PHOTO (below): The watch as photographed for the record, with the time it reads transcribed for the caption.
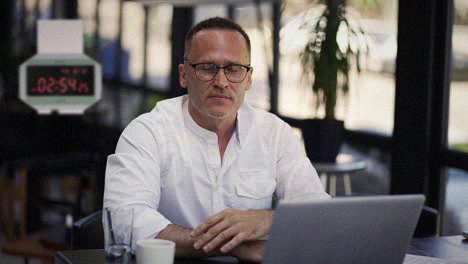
2:54
